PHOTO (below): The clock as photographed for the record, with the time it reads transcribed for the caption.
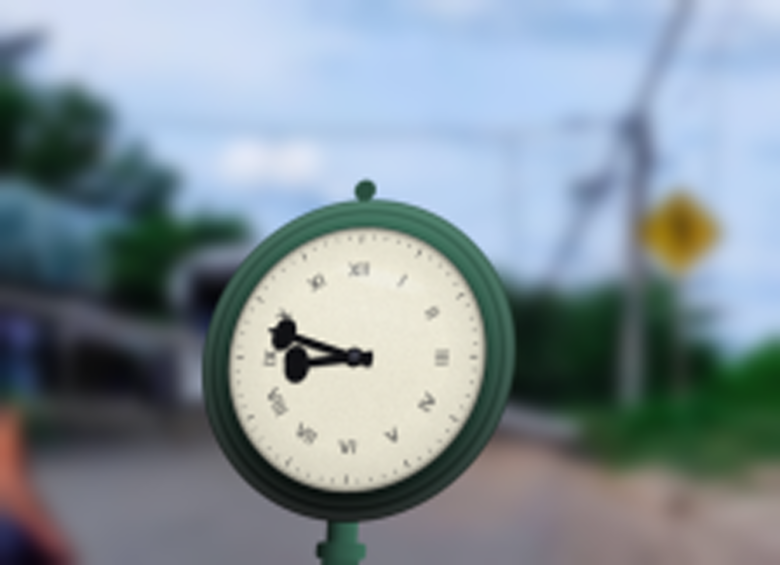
8:48
